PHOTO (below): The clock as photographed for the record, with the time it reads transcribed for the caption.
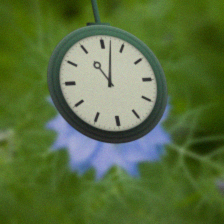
11:02
